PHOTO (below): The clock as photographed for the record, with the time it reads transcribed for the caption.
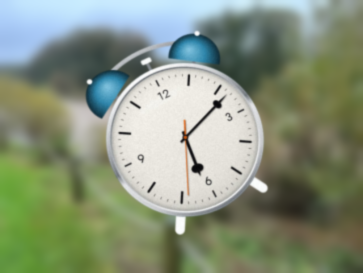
6:11:34
